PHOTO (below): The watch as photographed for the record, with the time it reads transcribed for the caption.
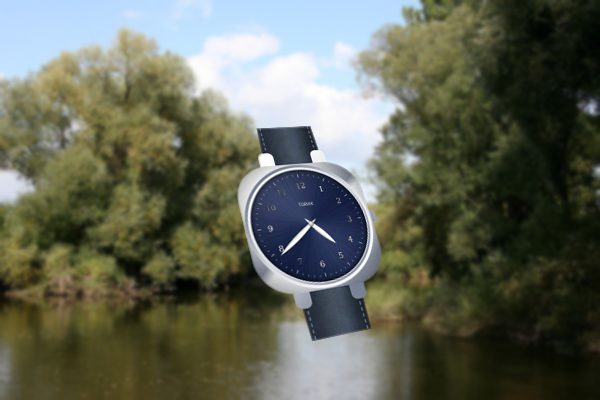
4:39
